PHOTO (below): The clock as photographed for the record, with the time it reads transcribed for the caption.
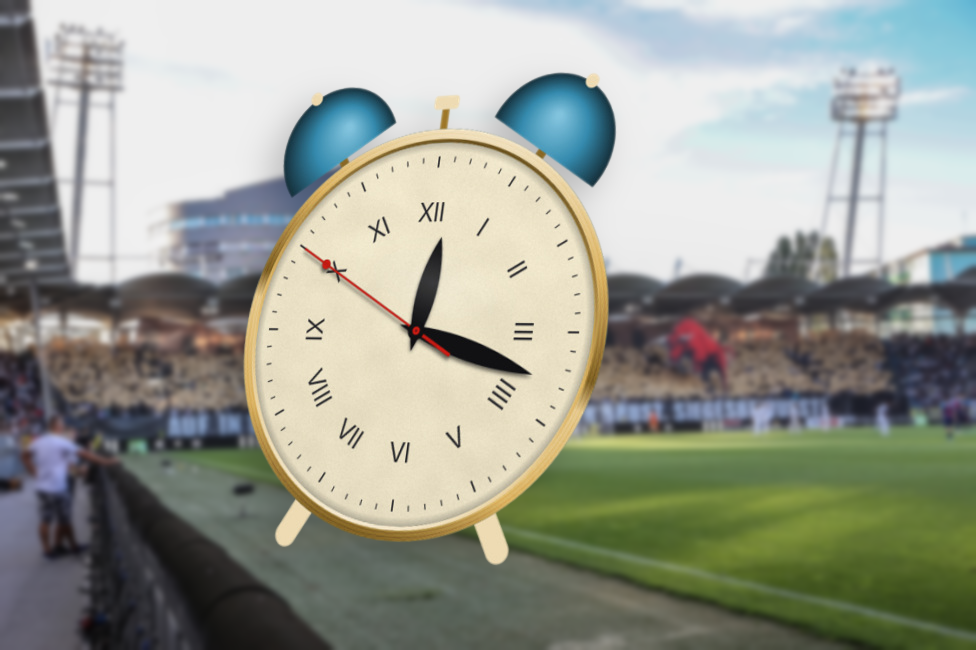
12:17:50
